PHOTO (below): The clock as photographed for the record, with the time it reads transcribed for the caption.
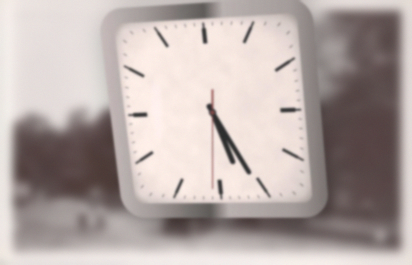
5:25:31
